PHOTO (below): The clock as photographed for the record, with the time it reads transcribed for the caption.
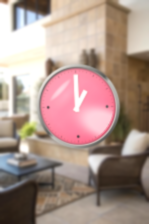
1:00
